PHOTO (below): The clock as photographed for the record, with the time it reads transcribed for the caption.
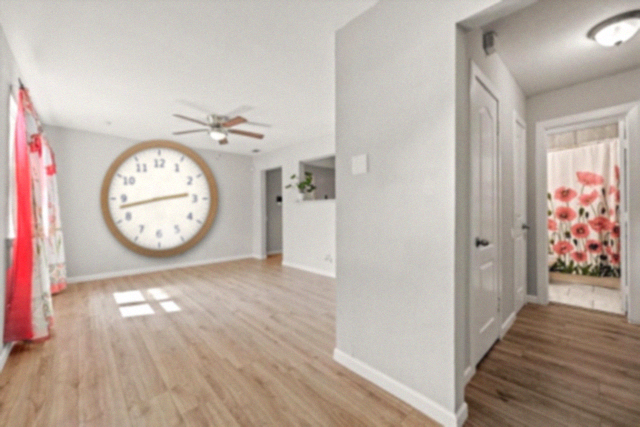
2:43
